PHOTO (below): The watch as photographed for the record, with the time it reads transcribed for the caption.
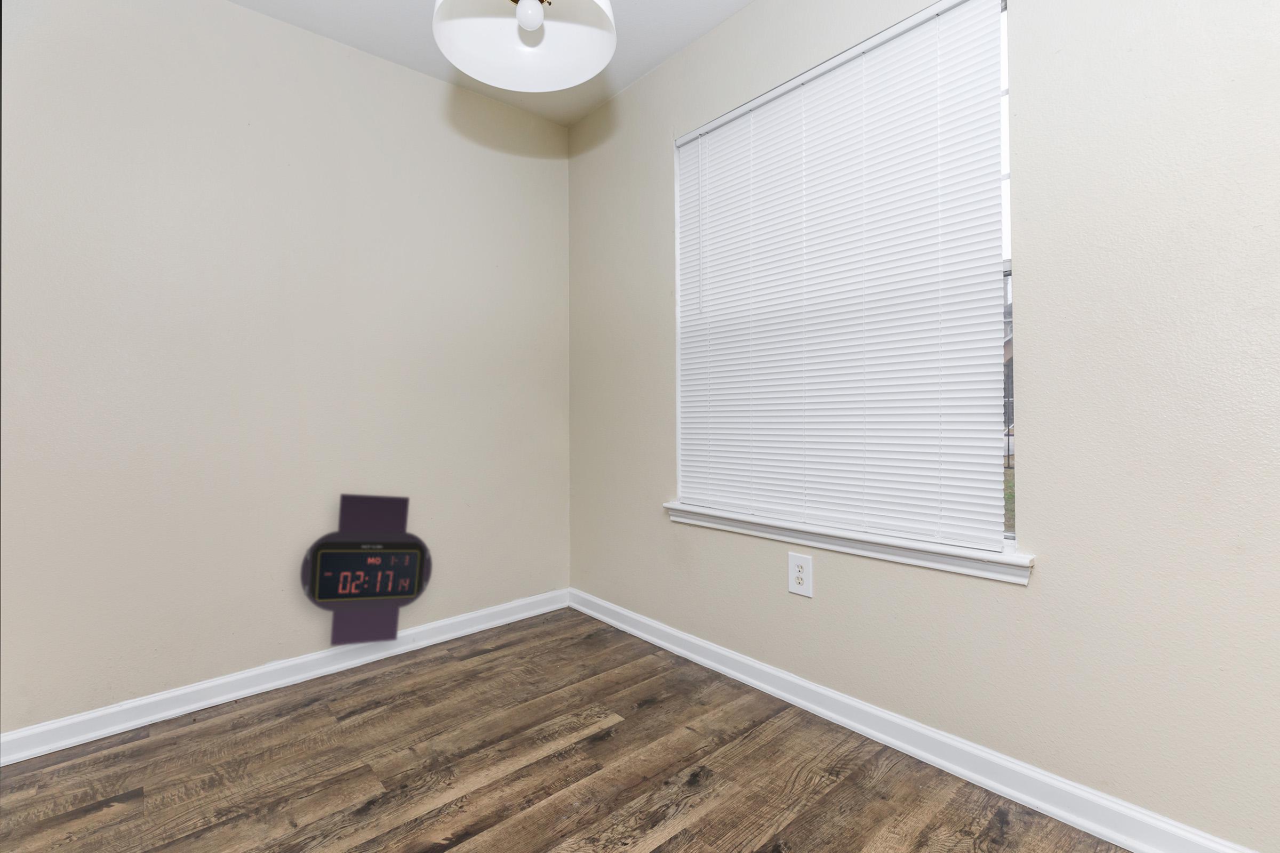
2:17:14
